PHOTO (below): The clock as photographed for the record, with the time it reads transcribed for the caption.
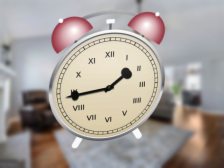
1:44
